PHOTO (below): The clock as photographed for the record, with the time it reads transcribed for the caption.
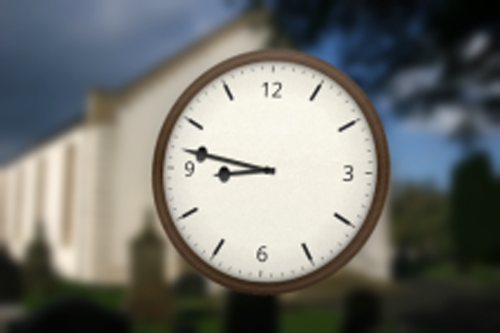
8:47
